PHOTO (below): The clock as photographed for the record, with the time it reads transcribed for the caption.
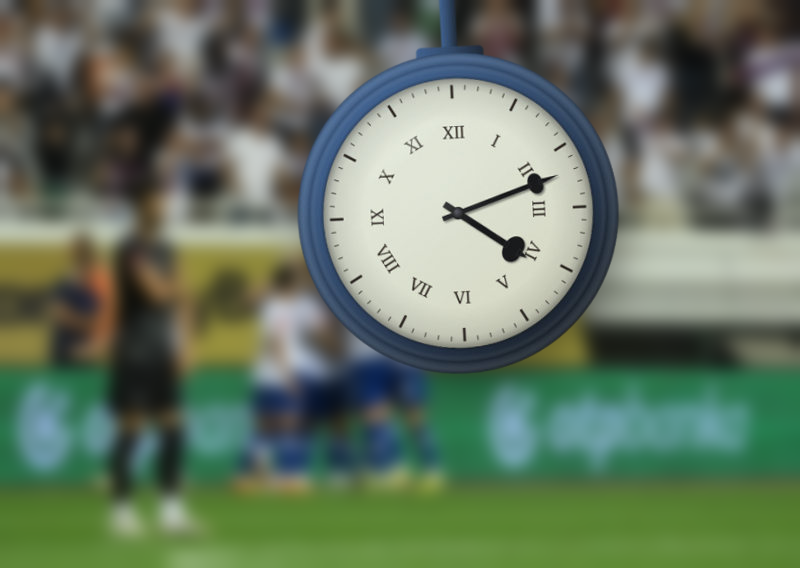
4:12
